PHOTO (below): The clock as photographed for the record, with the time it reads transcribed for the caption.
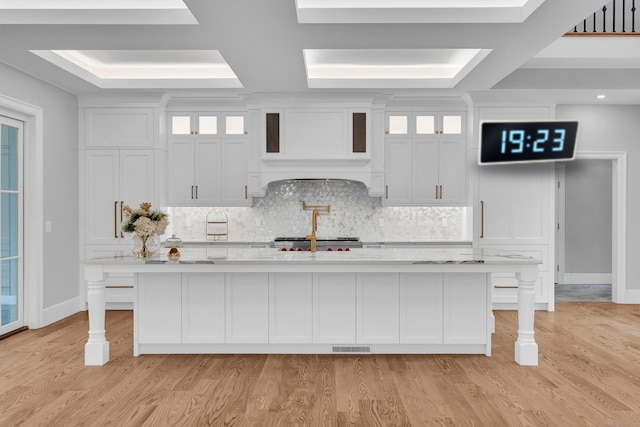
19:23
